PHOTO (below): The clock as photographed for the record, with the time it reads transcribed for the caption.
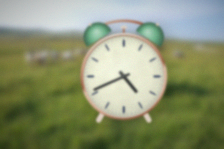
4:41
